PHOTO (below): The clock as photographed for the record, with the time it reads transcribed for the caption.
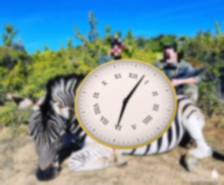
6:03
